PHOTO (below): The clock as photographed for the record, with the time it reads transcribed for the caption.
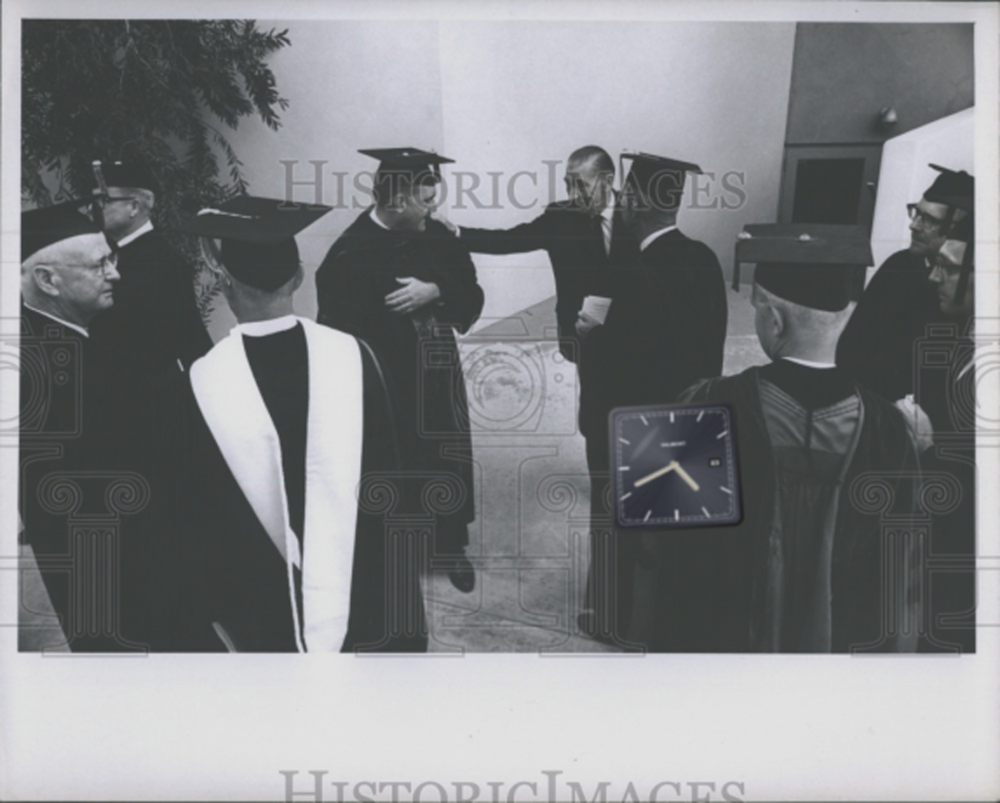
4:41
